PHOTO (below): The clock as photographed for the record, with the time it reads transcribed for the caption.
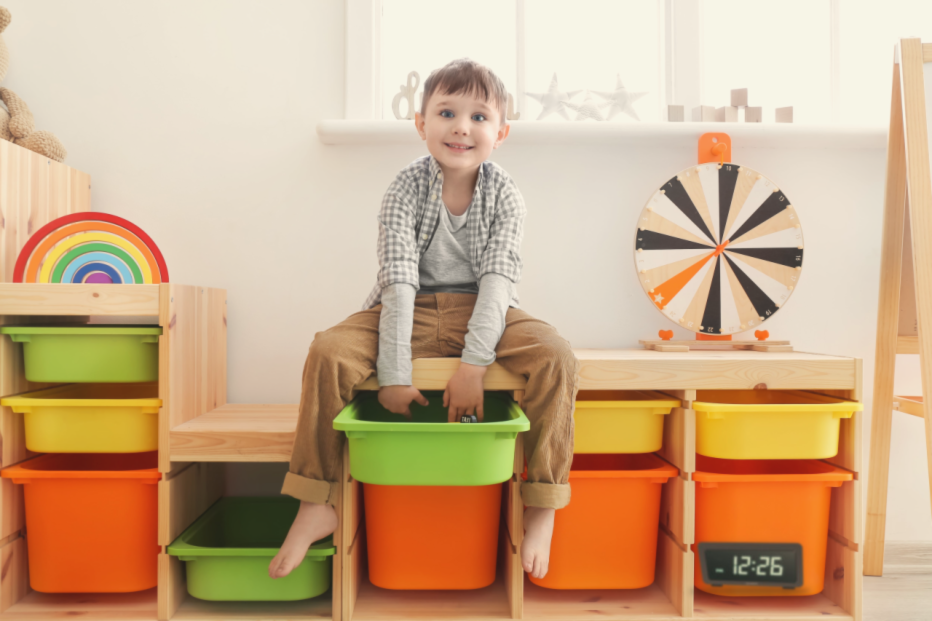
12:26
